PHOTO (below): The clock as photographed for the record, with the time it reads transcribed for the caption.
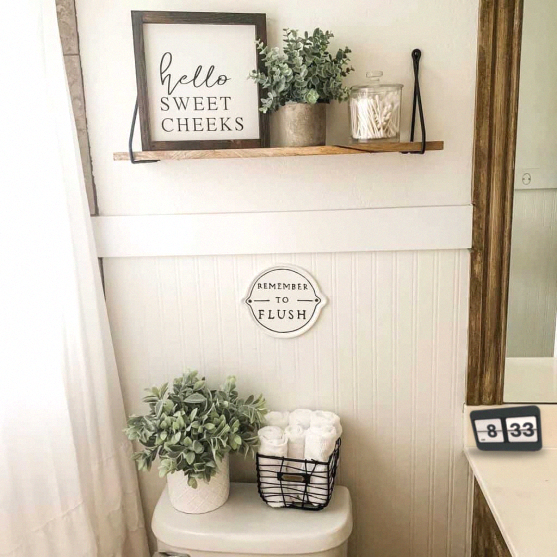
8:33
